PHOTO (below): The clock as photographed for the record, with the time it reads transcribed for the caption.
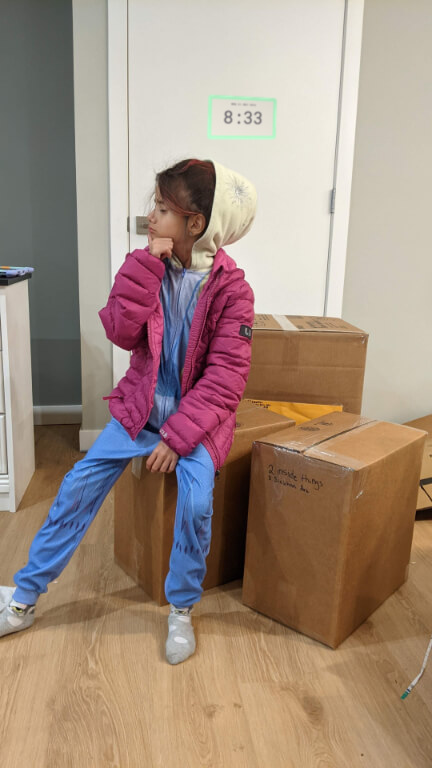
8:33
